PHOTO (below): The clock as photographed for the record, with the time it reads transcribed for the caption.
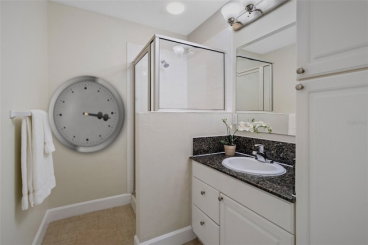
3:17
